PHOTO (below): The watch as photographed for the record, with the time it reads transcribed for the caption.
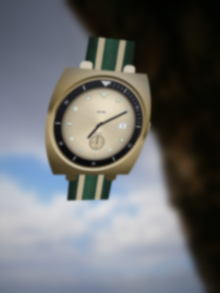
7:10
